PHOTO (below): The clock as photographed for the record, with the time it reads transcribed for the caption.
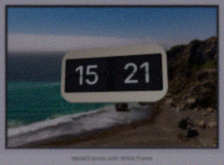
15:21
